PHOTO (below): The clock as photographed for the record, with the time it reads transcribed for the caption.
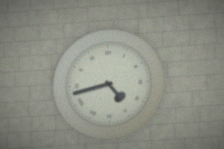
4:43
